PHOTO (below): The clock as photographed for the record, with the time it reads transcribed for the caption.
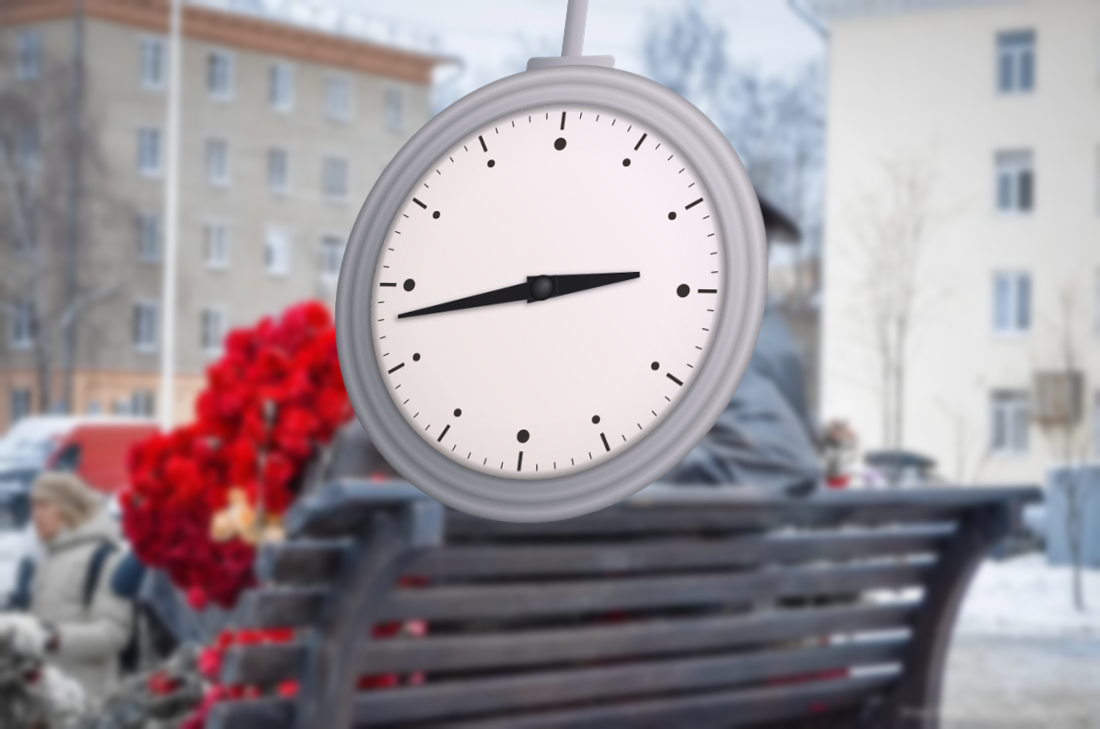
2:43
